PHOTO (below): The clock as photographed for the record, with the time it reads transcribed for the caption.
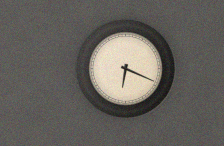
6:19
